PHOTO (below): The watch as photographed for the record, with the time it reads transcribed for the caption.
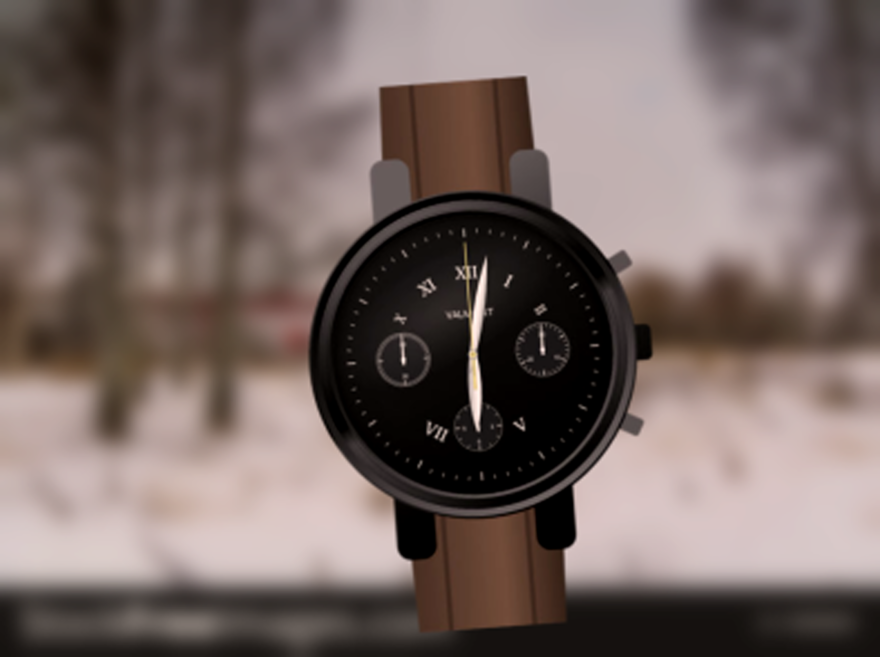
6:02
